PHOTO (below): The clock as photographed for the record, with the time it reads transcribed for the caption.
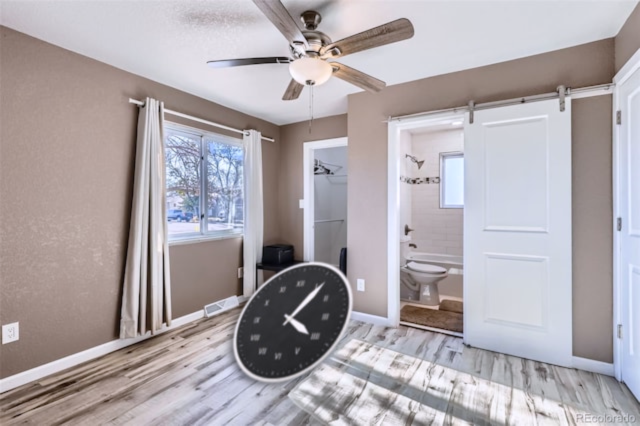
4:06
